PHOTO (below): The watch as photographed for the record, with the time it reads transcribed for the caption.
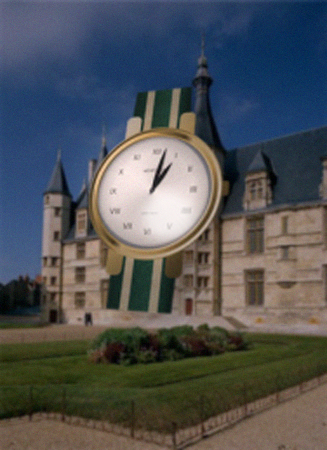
1:02
